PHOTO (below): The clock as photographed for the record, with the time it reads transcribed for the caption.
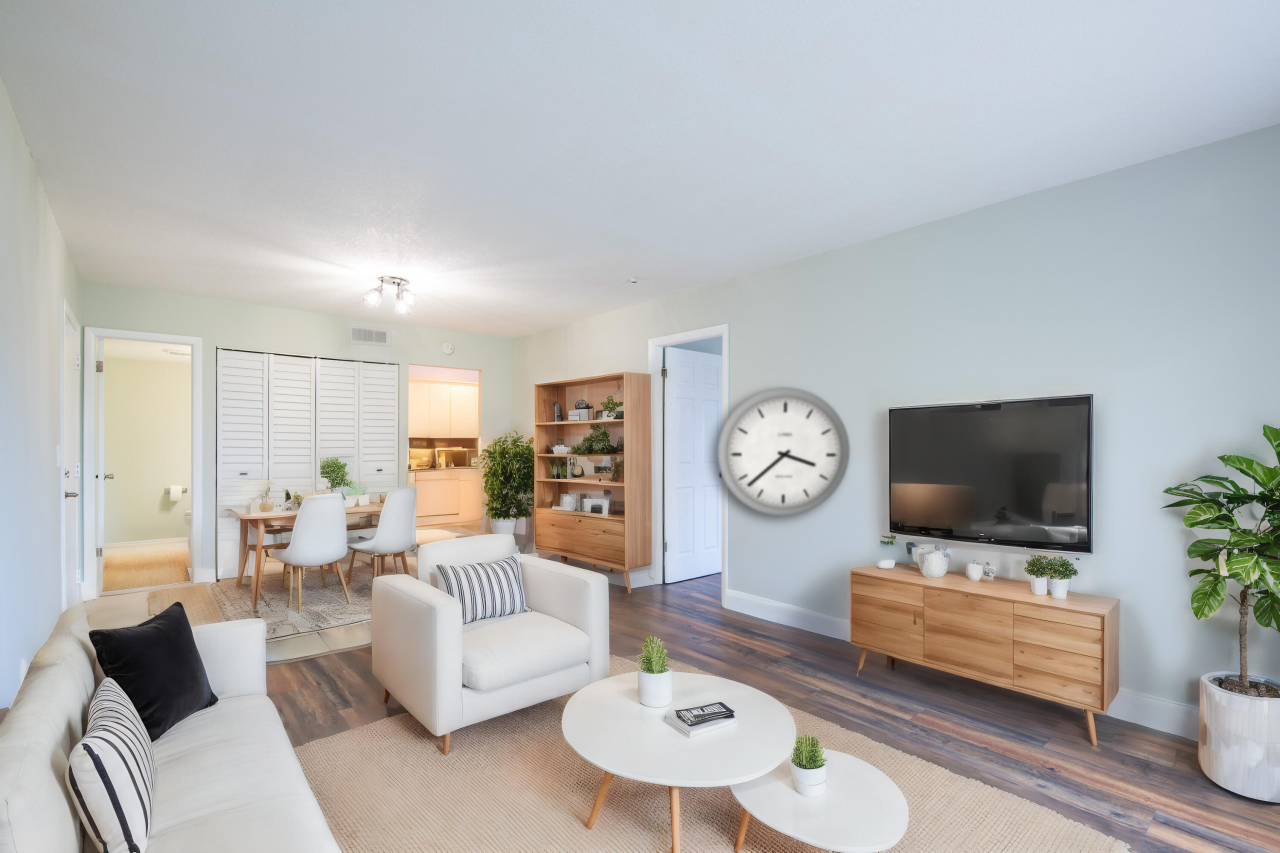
3:38
